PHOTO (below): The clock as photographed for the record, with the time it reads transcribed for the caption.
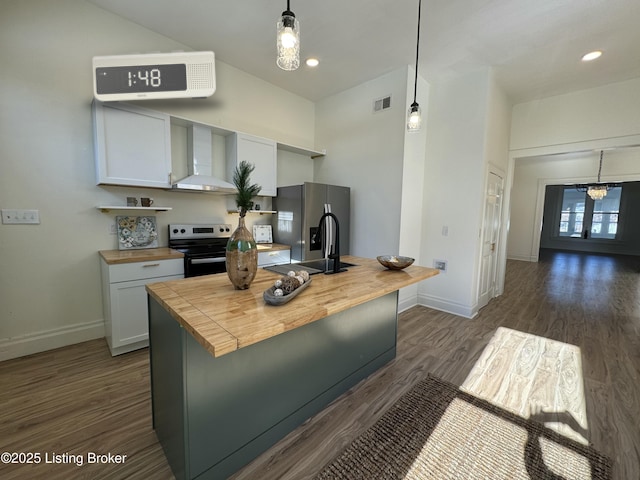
1:48
